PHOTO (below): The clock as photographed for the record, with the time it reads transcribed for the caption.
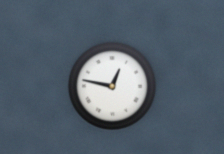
12:47
